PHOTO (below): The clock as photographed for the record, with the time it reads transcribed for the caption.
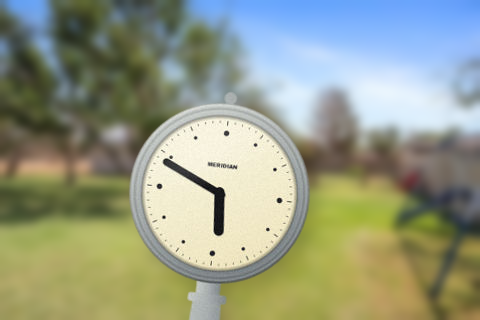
5:49
